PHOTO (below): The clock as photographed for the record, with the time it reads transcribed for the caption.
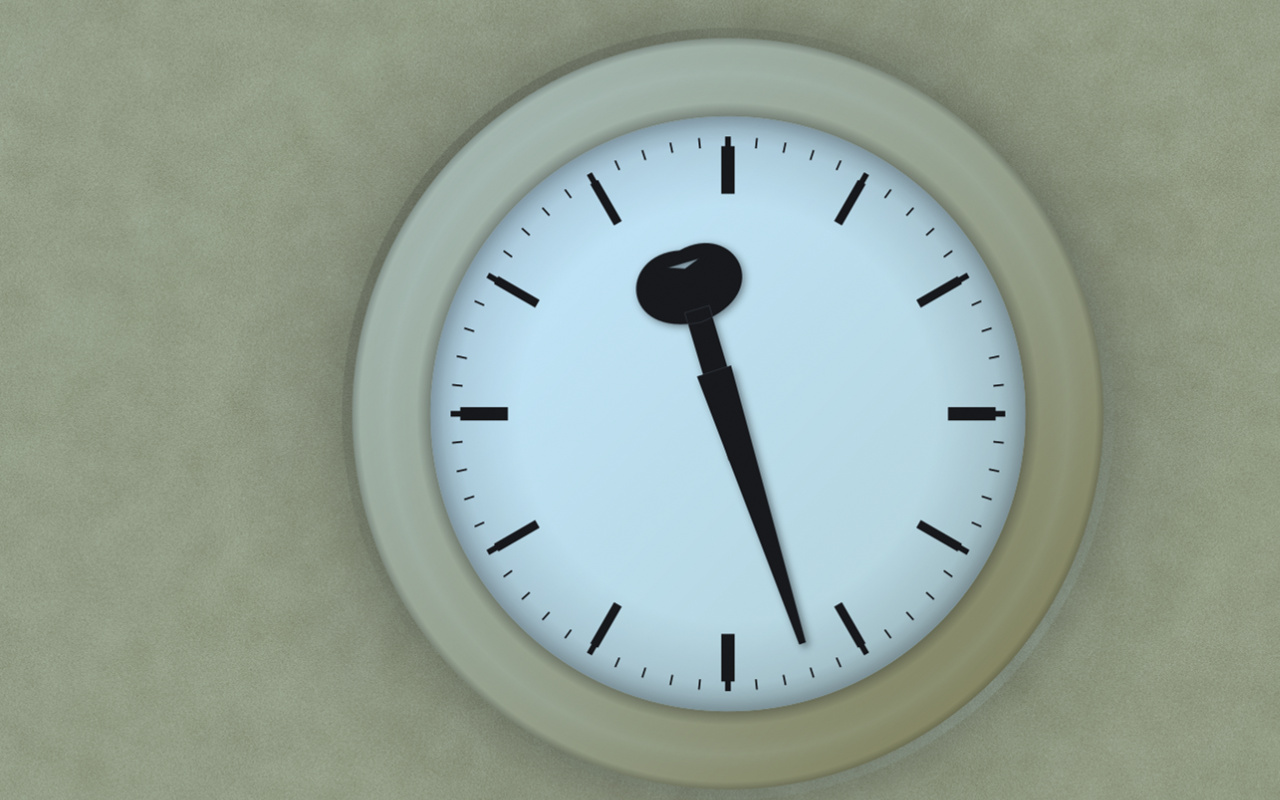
11:27
